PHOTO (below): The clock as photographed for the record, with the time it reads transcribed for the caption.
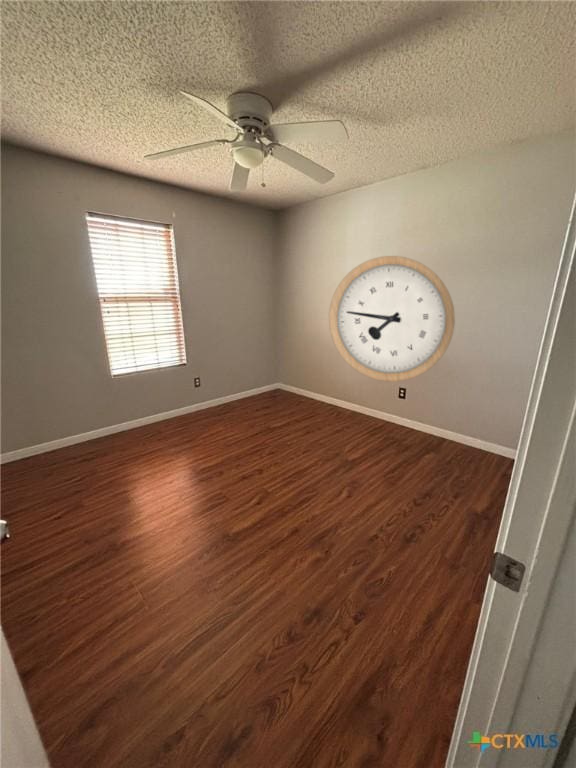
7:47
